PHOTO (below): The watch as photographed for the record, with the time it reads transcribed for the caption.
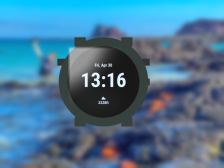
13:16
